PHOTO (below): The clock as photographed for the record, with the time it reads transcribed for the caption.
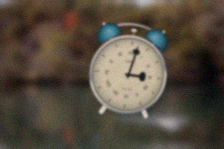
3:02
